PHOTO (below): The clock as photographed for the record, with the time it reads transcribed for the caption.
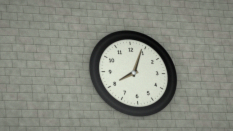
8:04
